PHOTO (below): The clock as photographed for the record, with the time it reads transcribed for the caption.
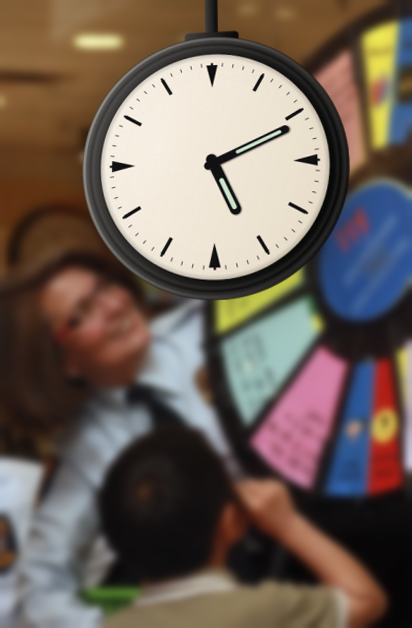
5:11
